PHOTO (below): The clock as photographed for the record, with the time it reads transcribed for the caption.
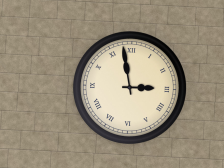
2:58
